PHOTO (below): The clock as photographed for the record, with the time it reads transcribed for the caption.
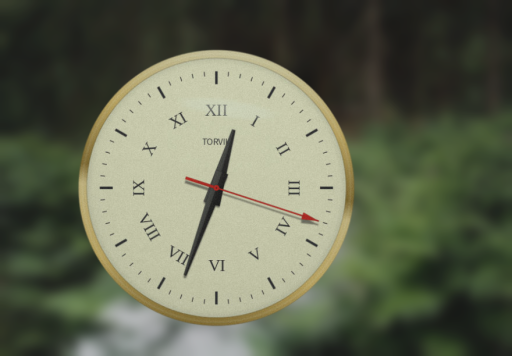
12:33:18
